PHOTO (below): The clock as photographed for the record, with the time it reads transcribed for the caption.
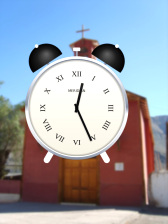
12:26
